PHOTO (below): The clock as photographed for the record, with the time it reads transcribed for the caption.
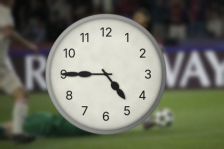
4:45
